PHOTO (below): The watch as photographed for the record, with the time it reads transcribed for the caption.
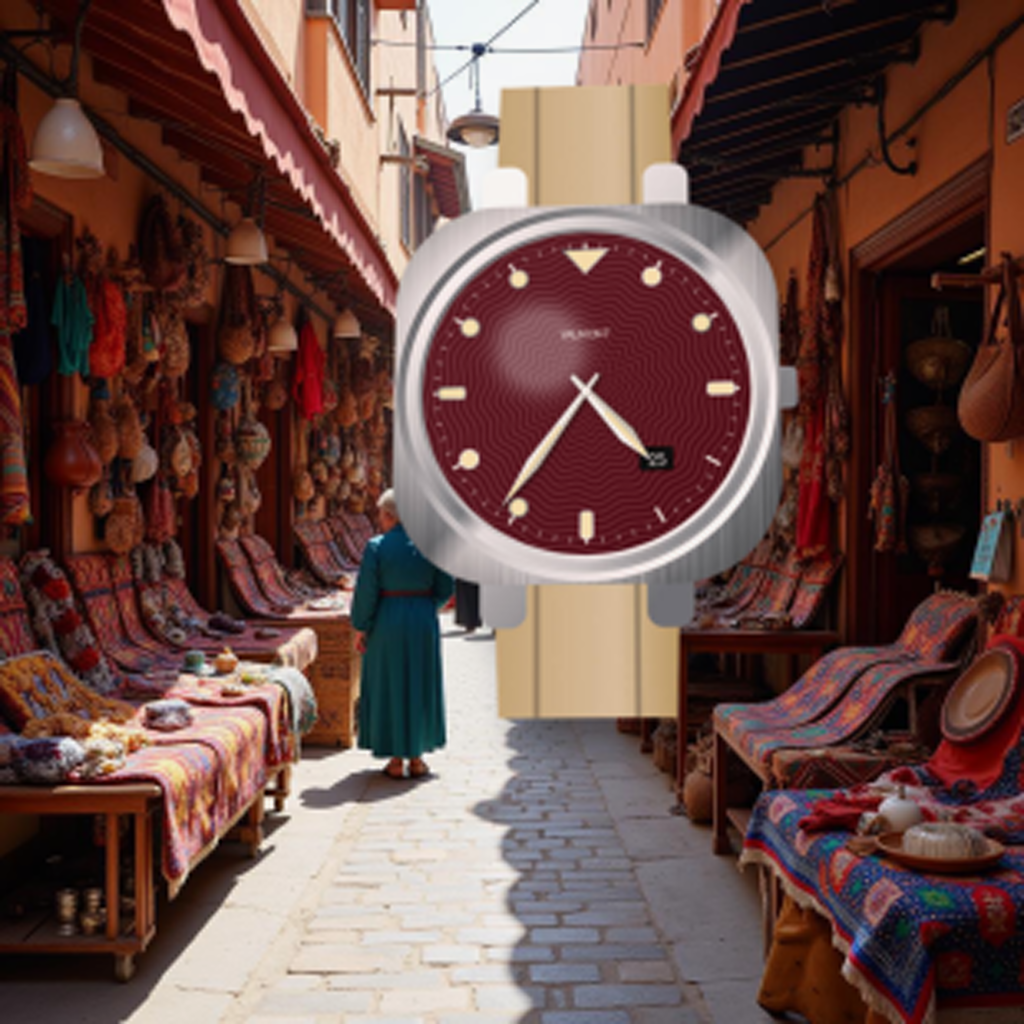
4:36
